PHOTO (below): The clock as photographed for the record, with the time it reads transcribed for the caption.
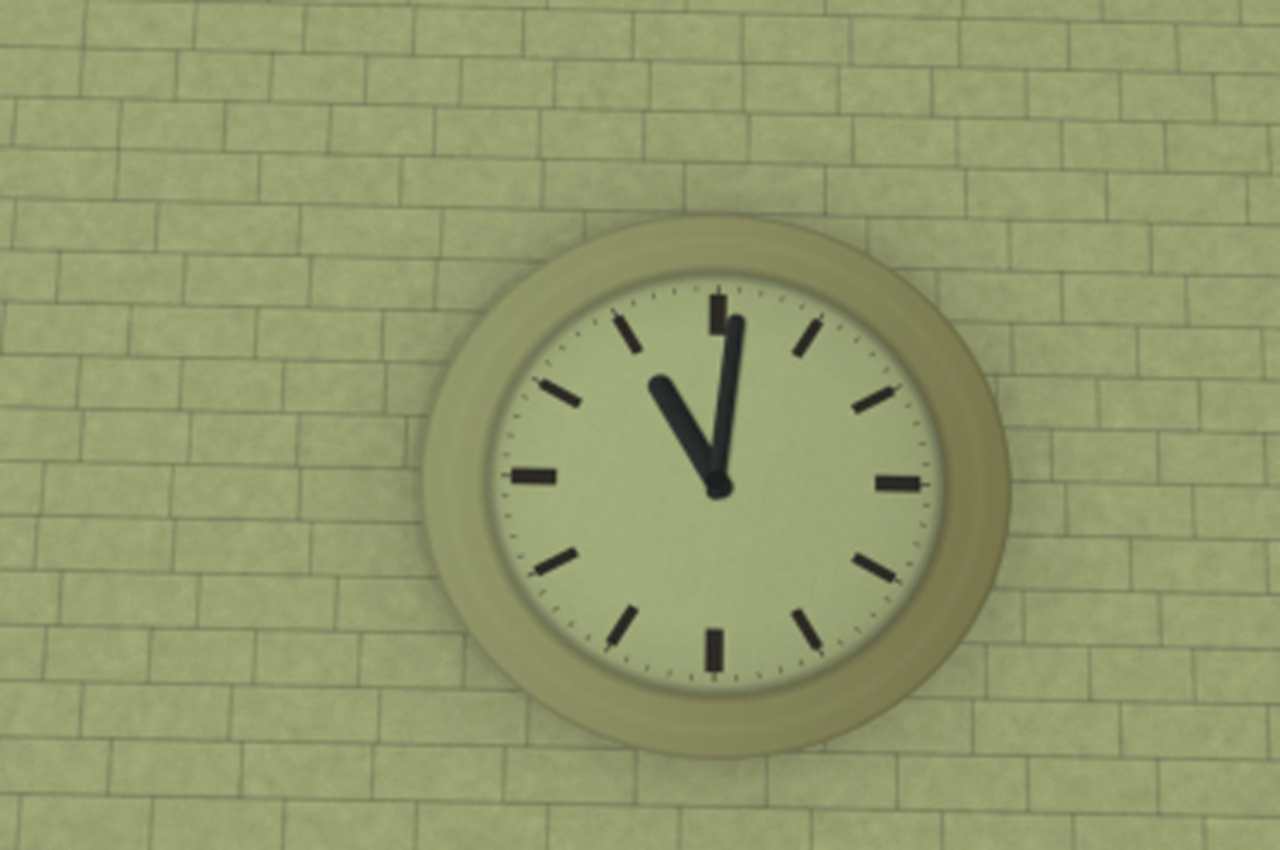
11:01
